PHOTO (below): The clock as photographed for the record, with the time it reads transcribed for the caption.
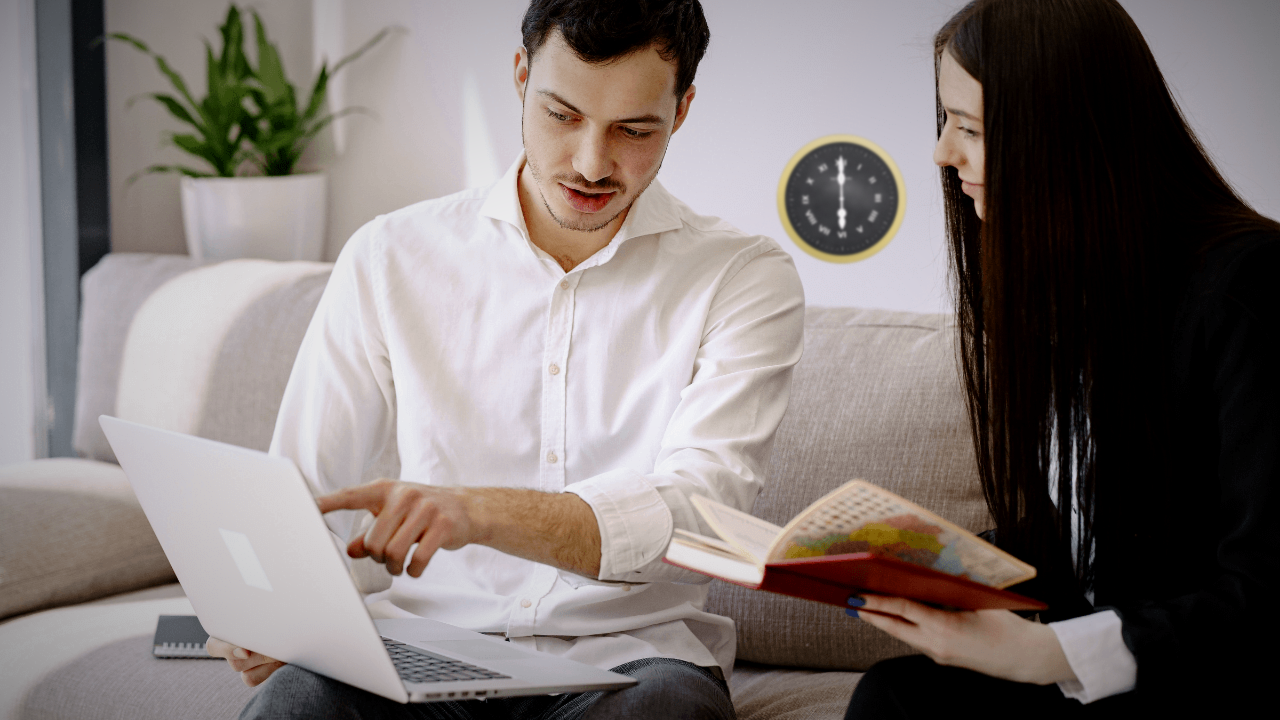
6:00
